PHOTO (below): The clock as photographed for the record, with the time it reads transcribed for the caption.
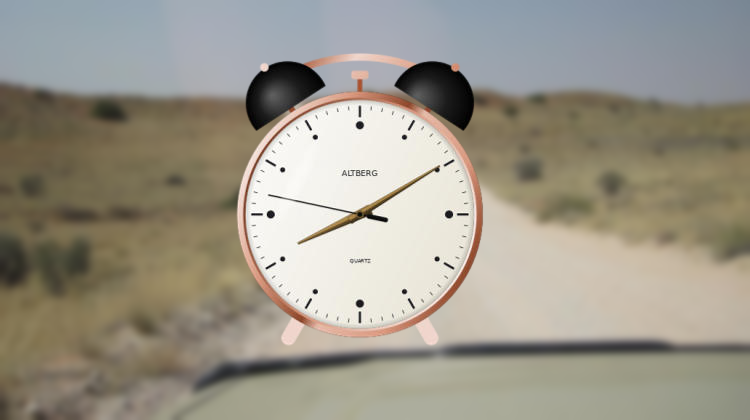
8:09:47
